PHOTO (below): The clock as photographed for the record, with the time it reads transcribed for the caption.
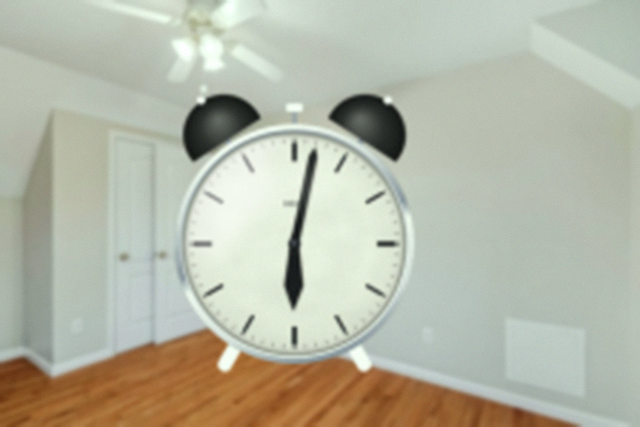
6:02
